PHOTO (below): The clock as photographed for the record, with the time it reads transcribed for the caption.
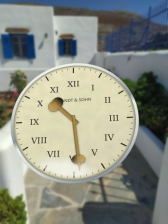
10:29
